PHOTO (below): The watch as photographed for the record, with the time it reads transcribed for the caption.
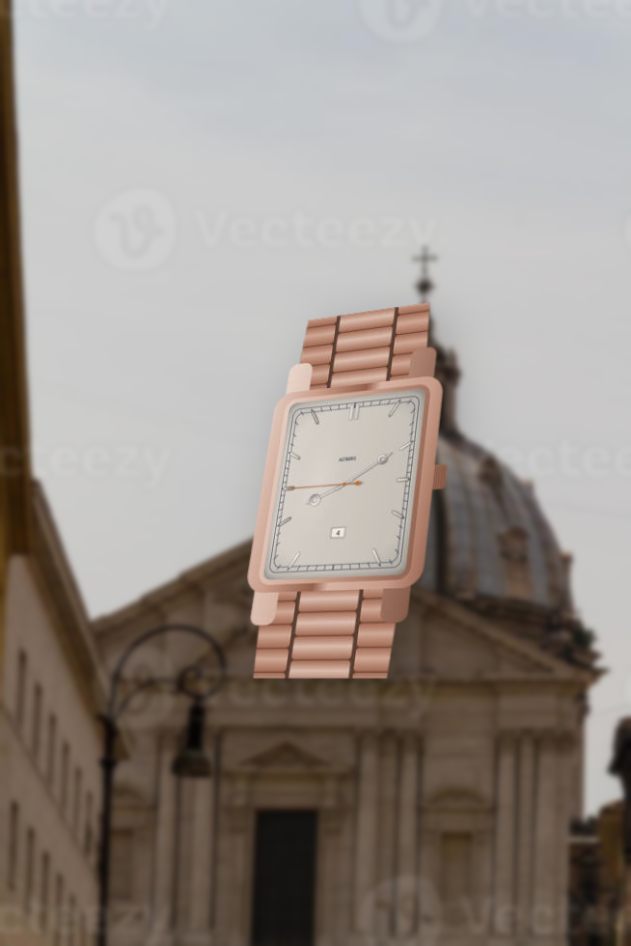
8:09:45
